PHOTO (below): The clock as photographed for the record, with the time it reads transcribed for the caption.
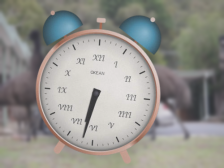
6:32
